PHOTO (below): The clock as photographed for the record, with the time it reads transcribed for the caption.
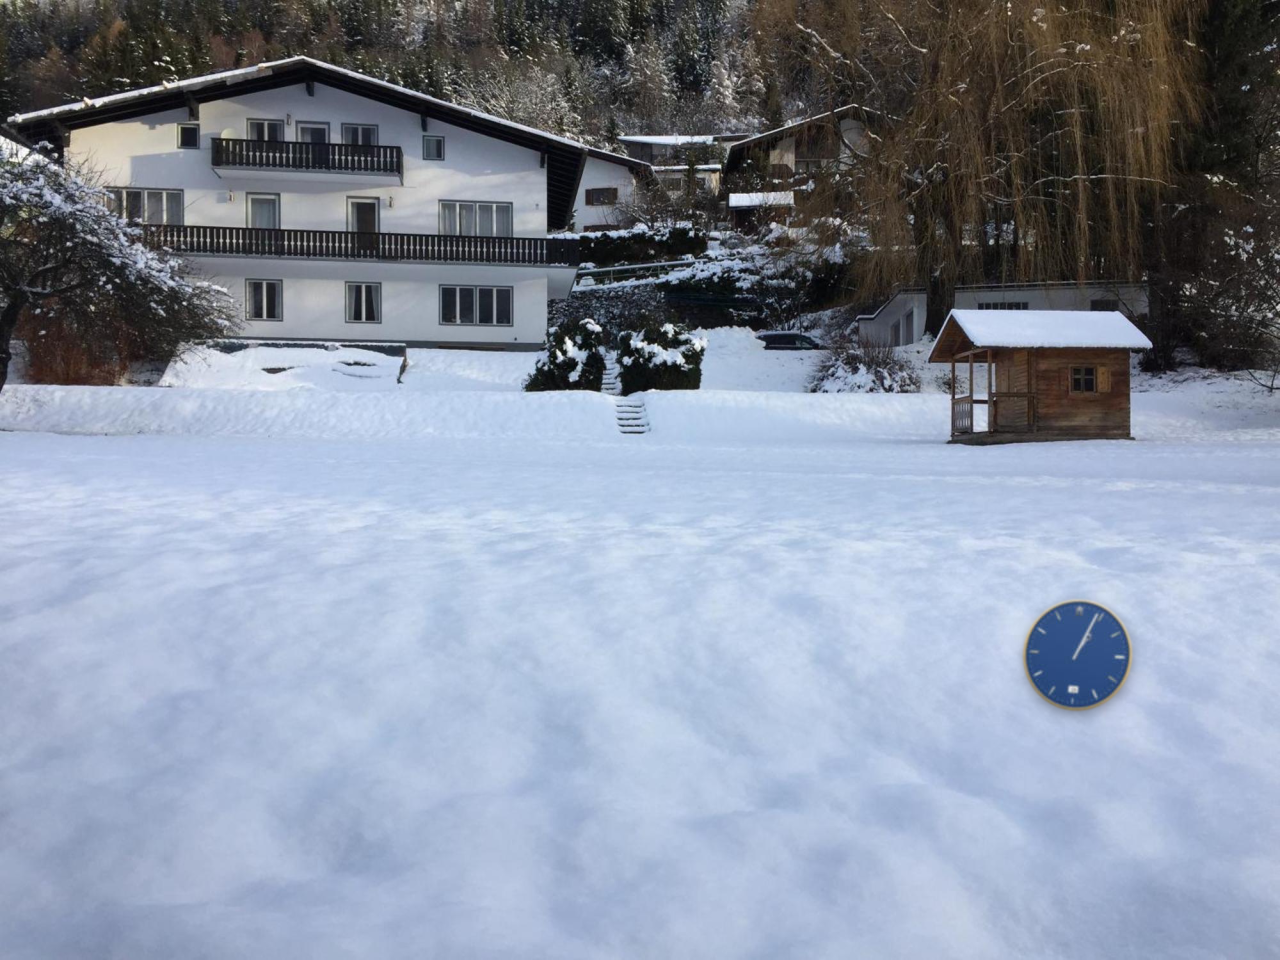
1:04
